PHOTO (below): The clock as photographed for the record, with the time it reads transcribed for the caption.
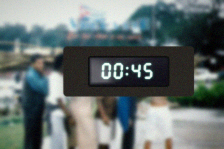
0:45
